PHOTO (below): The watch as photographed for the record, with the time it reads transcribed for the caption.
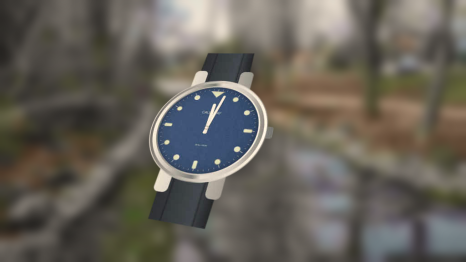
12:02
